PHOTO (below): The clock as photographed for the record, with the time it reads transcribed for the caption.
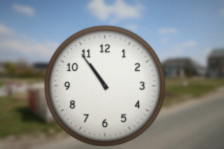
10:54
